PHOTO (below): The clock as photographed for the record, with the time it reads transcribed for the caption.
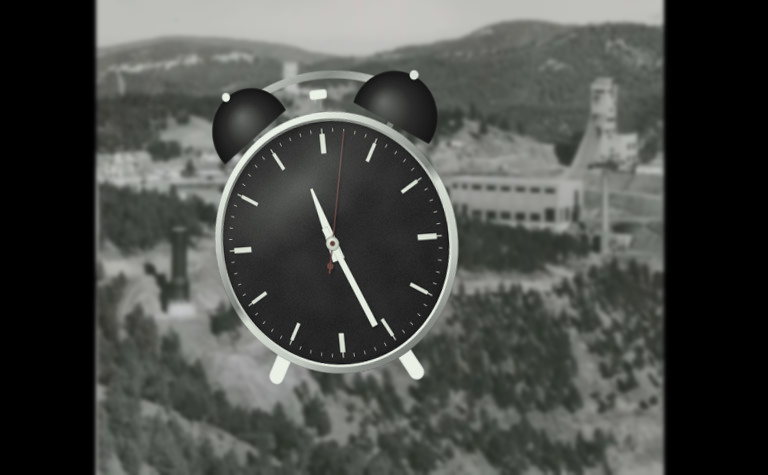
11:26:02
